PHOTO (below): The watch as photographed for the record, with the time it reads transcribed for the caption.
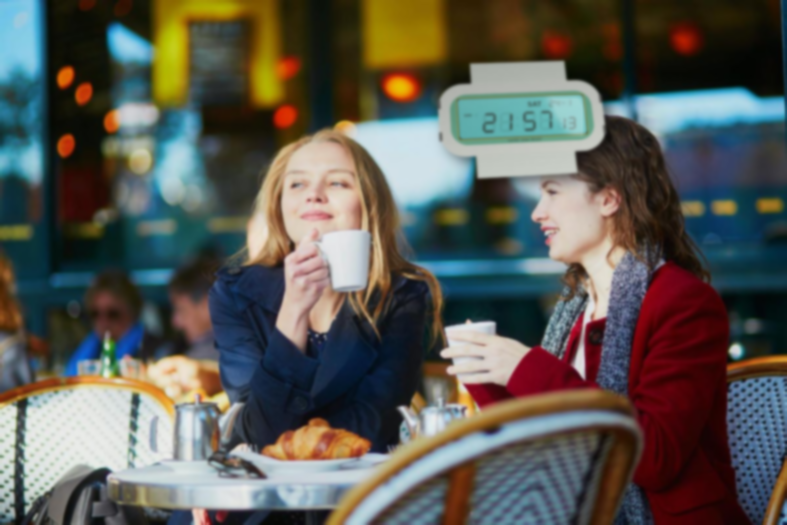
21:57:13
